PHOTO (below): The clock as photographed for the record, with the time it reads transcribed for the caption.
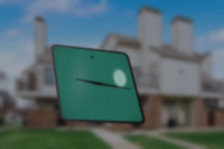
9:16
